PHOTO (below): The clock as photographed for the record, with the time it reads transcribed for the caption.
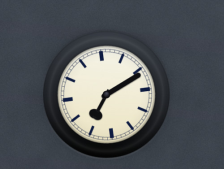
7:11
